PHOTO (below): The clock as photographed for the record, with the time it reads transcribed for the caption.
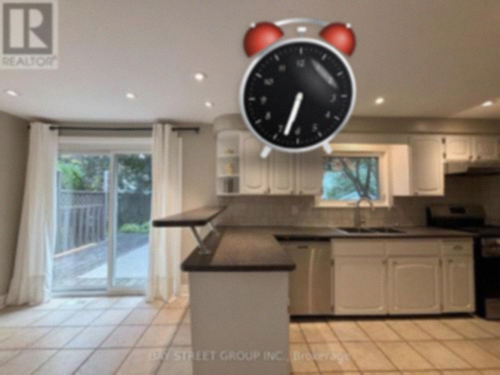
6:33
